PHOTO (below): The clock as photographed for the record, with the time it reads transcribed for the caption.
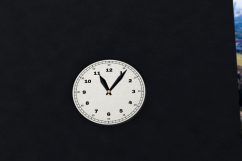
11:06
